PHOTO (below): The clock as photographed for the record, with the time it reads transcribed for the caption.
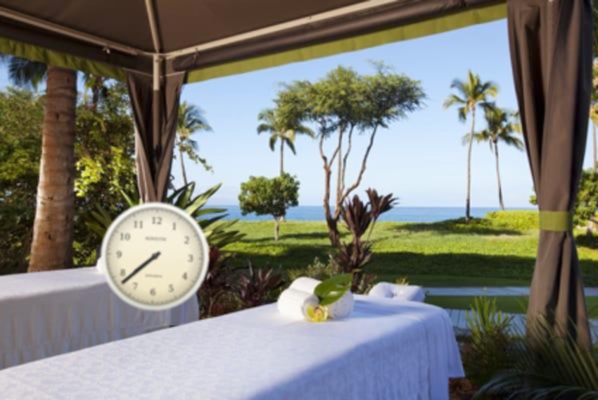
7:38
